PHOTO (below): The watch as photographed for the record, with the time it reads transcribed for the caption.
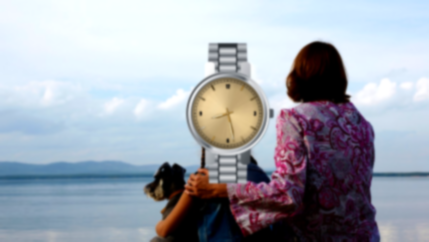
8:28
